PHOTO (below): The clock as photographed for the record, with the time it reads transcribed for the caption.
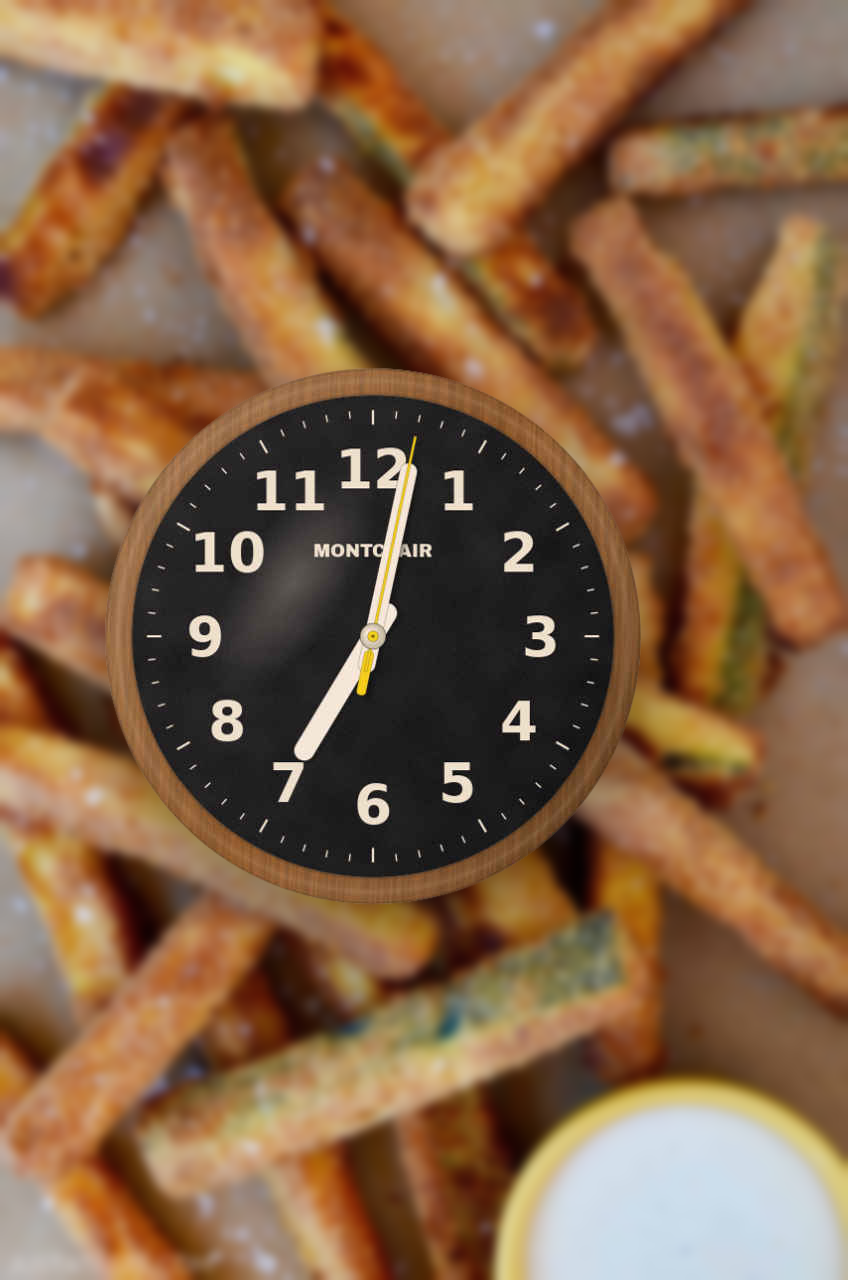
7:02:02
